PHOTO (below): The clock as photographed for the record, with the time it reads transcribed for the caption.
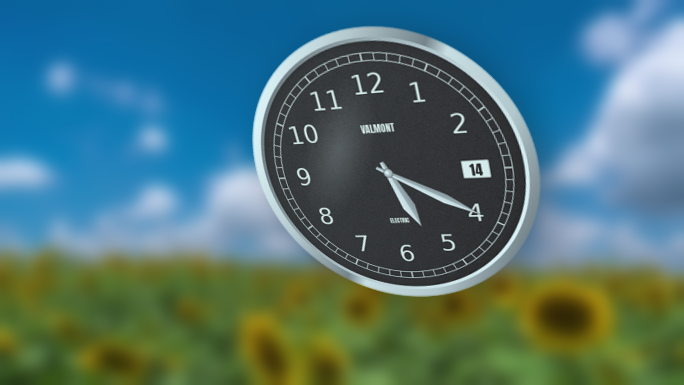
5:20
